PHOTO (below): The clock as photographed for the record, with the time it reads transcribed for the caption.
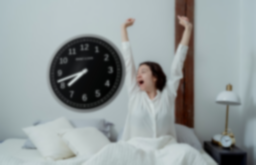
7:42
